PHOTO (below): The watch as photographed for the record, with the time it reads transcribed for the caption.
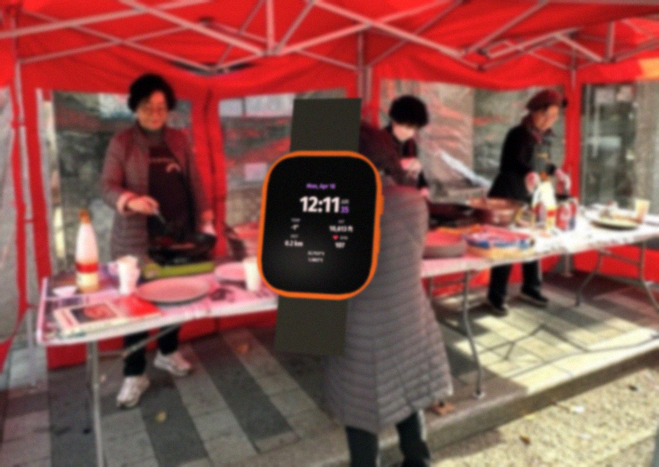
12:11
